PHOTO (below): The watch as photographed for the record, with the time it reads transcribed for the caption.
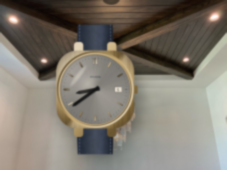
8:39
